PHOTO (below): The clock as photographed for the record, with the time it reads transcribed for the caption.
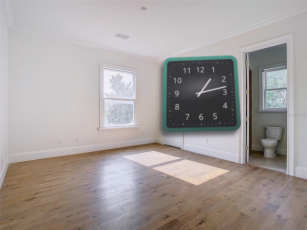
1:13
